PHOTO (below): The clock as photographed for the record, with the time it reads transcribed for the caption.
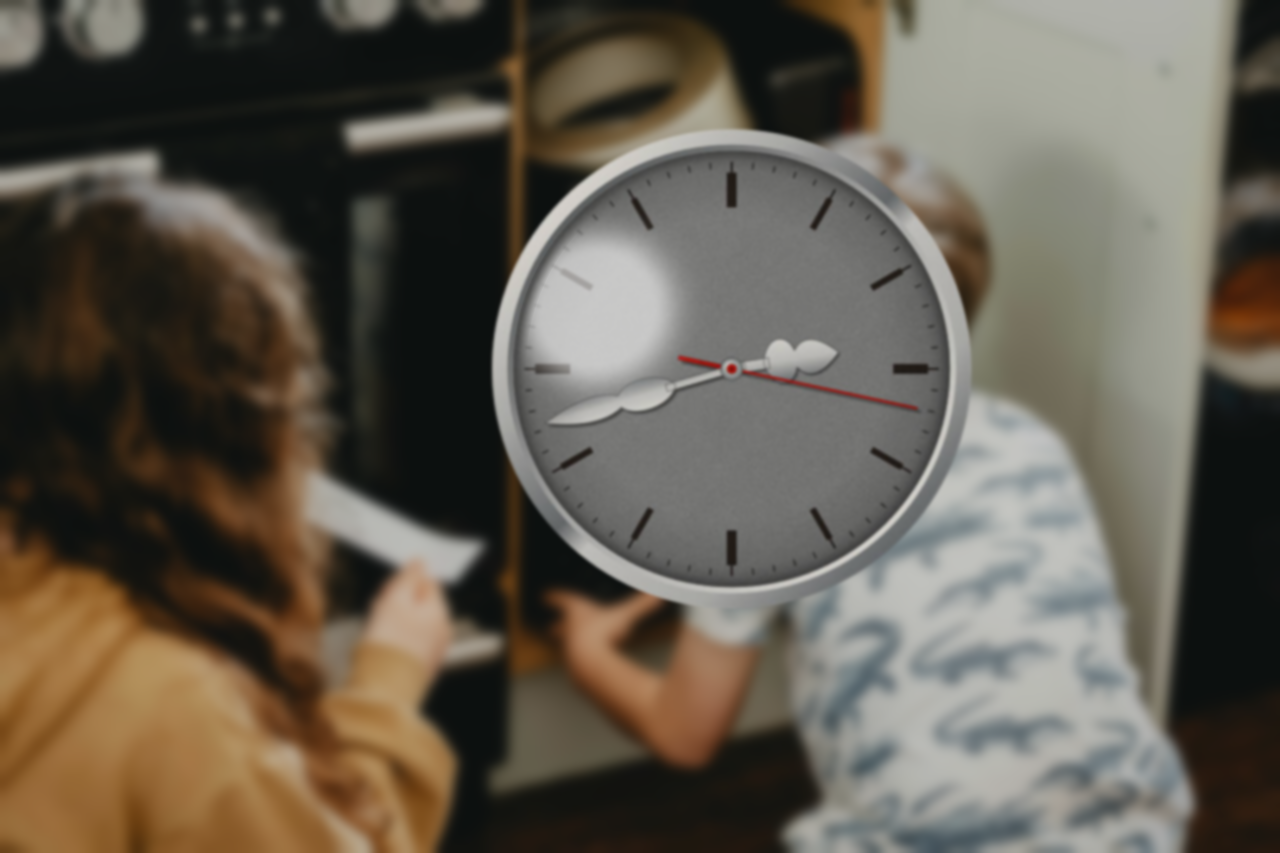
2:42:17
